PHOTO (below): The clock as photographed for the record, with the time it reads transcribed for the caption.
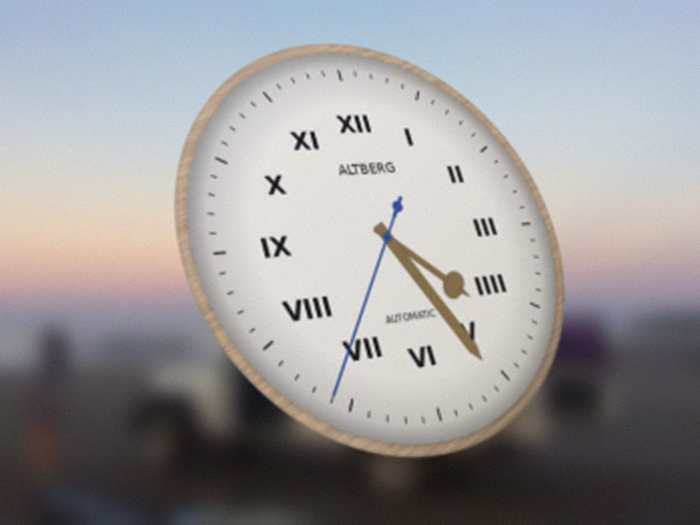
4:25:36
